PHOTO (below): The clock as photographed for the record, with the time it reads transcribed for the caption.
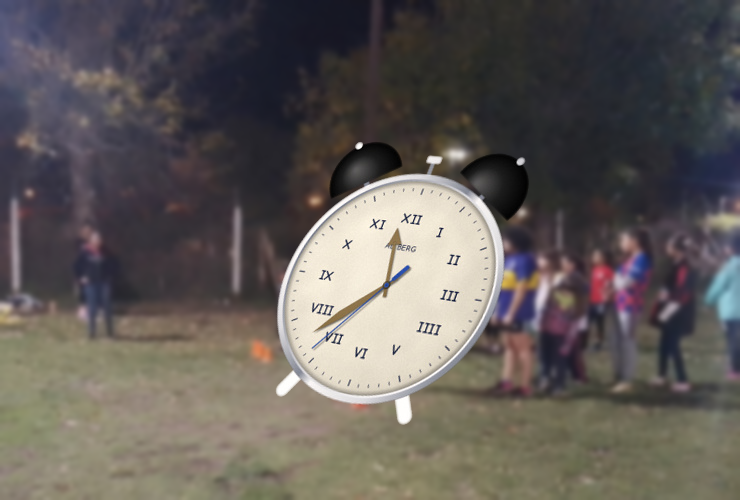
11:37:36
